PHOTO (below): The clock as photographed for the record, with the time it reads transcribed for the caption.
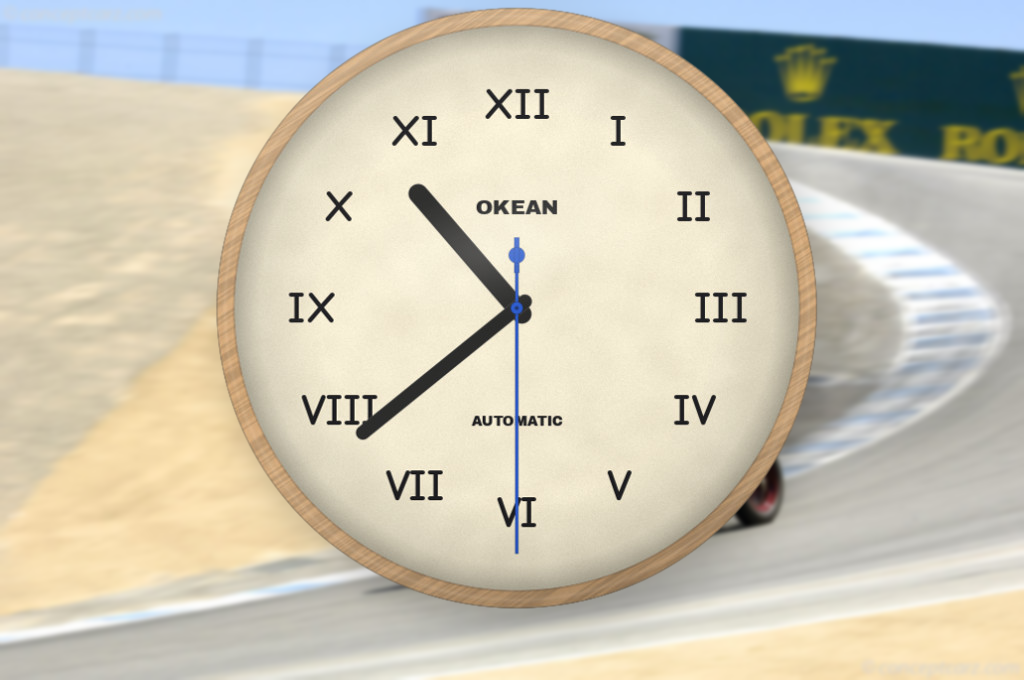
10:38:30
